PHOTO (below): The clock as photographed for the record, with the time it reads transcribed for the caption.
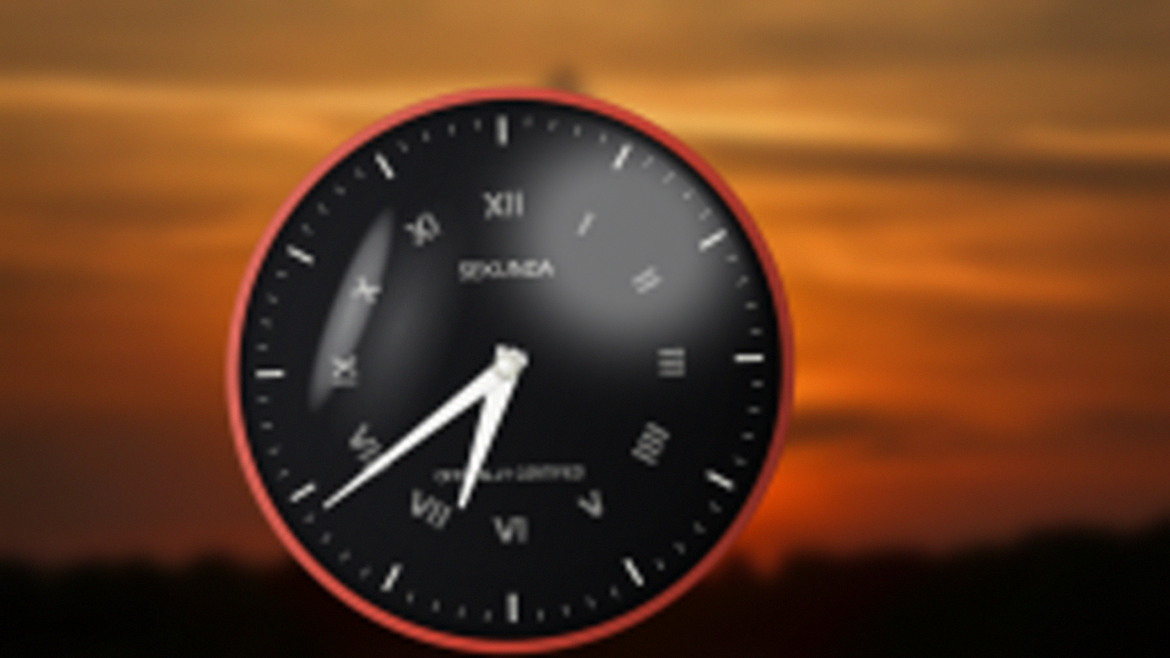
6:39
